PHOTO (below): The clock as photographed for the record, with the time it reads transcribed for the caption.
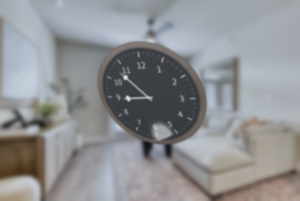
8:53
